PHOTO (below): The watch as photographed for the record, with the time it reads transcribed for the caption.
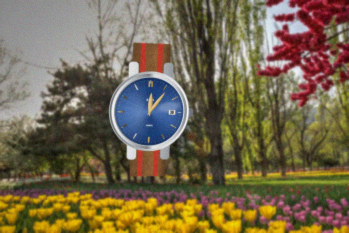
12:06
